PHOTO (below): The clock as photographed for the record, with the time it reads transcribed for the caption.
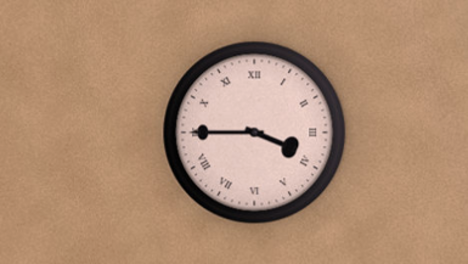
3:45
